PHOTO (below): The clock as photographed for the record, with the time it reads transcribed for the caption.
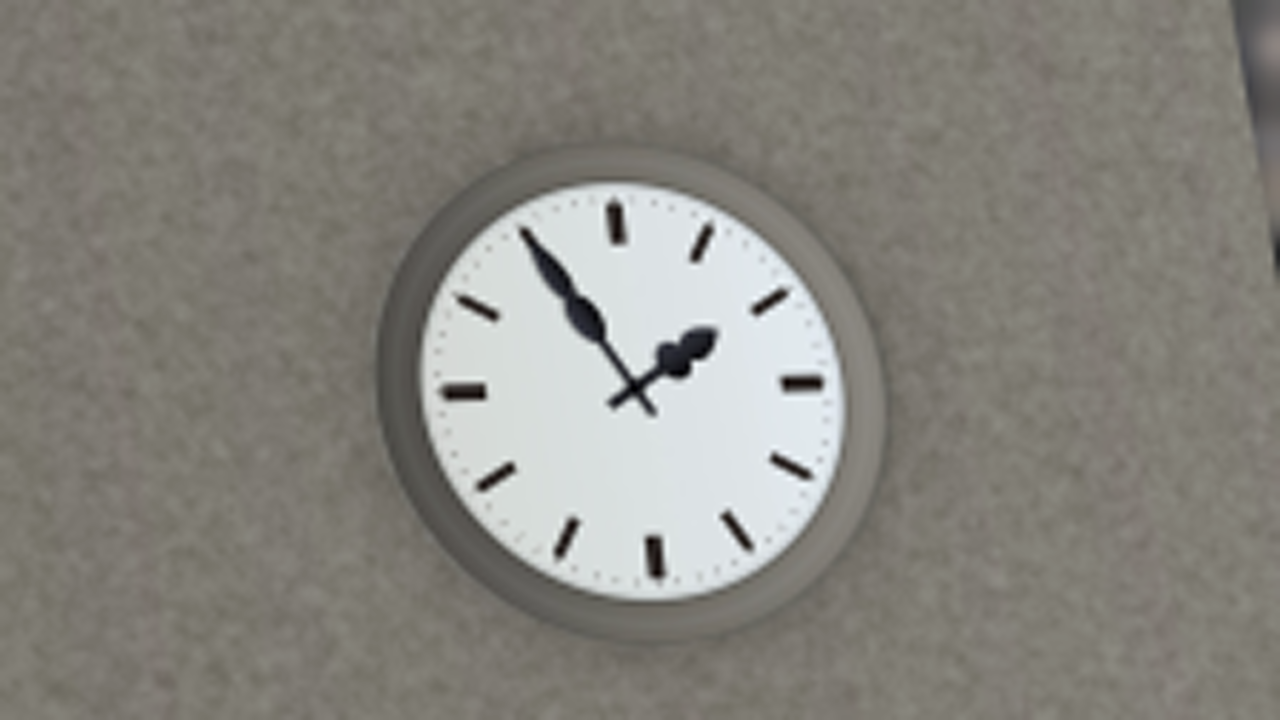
1:55
